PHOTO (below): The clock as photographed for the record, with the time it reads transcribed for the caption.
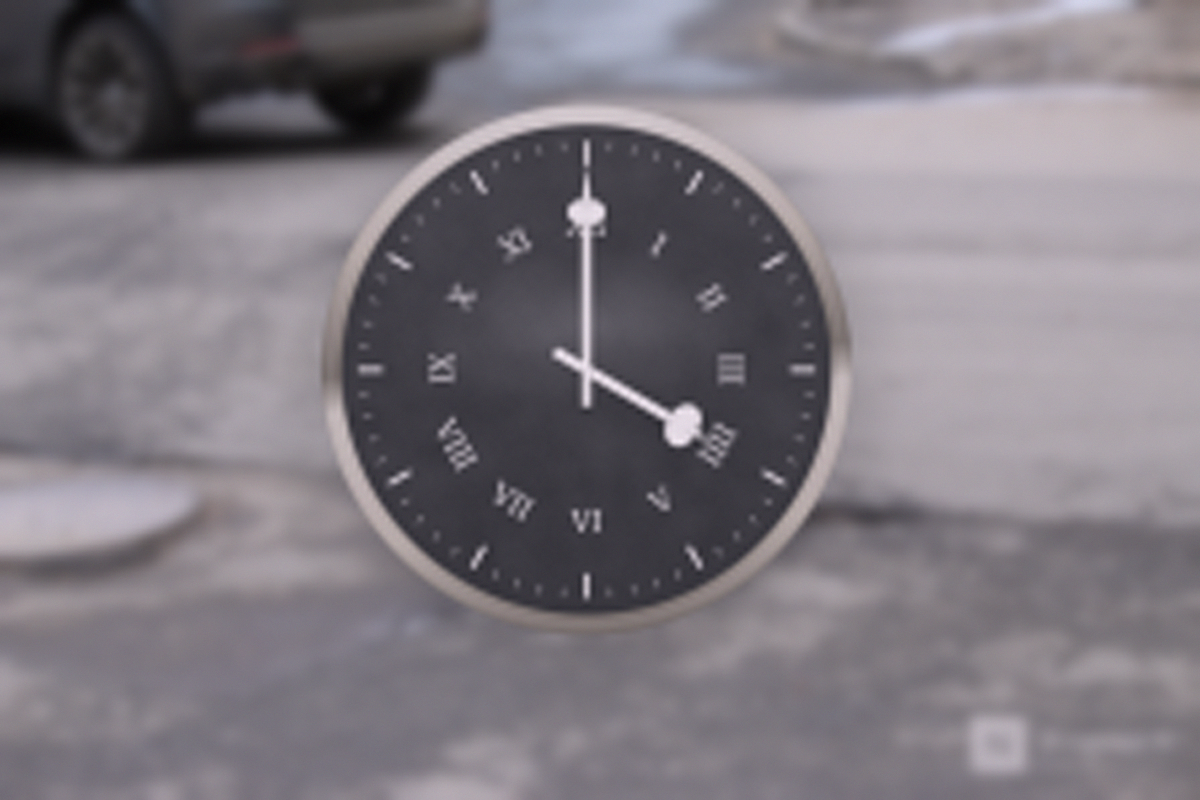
4:00
